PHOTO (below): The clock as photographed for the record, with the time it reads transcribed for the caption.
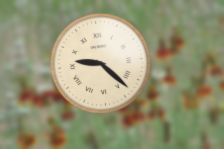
9:23
